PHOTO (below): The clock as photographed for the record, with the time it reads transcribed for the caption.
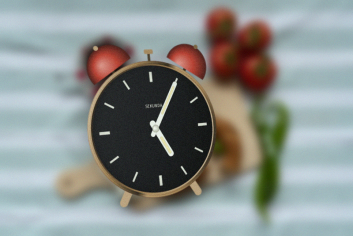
5:05
